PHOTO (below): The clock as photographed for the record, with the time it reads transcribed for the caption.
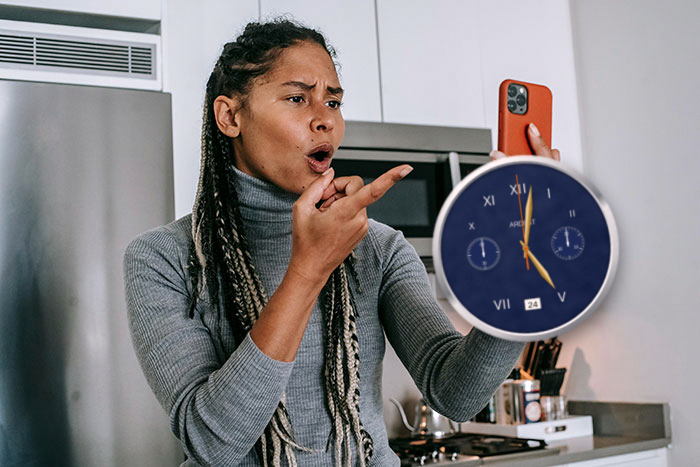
5:02
